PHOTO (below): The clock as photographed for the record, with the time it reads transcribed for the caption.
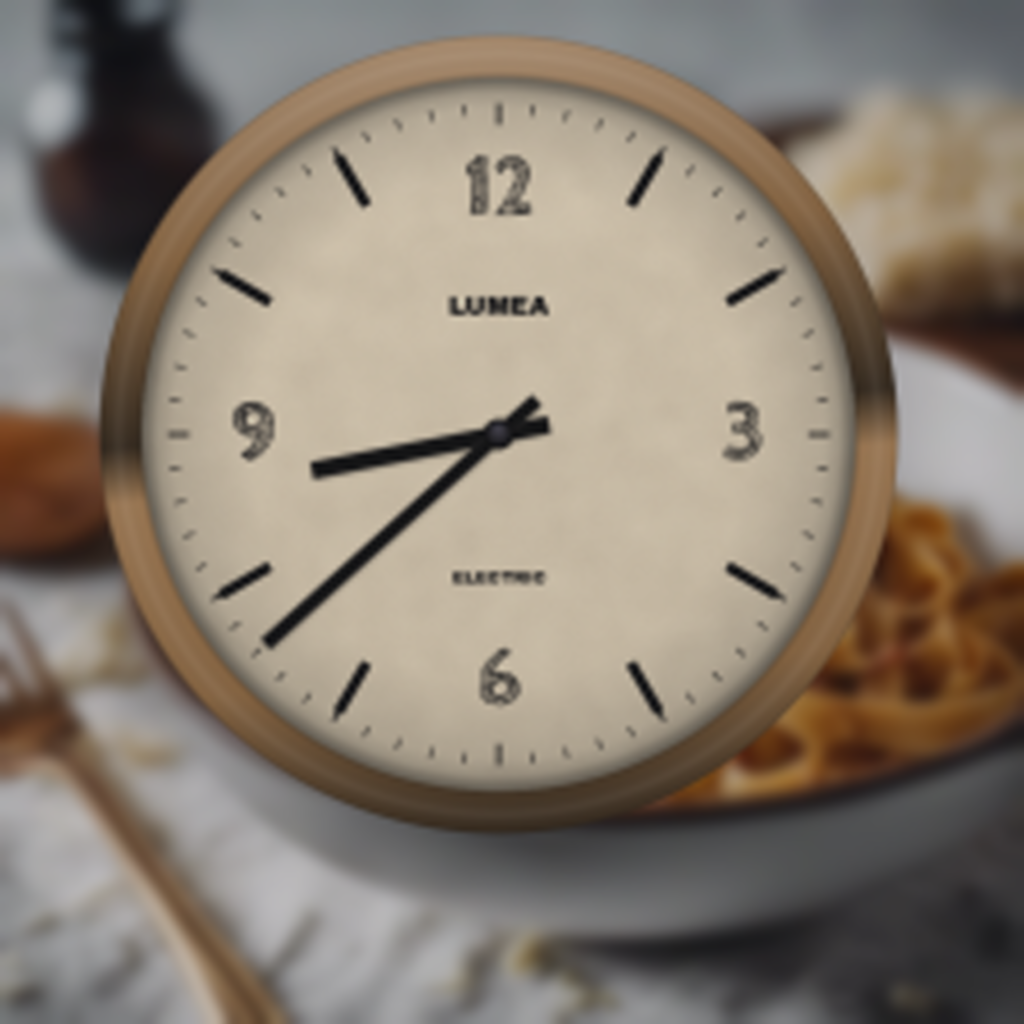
8:38
